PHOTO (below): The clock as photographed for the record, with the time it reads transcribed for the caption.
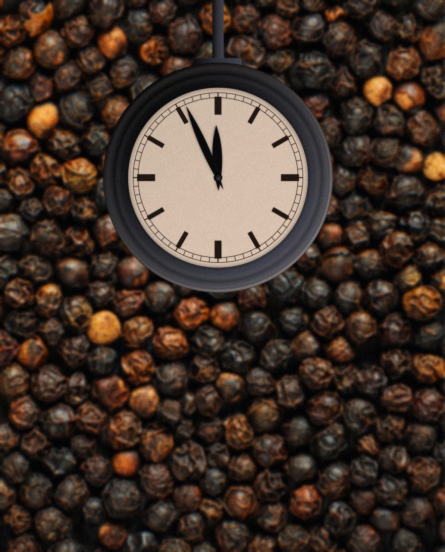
11:56
